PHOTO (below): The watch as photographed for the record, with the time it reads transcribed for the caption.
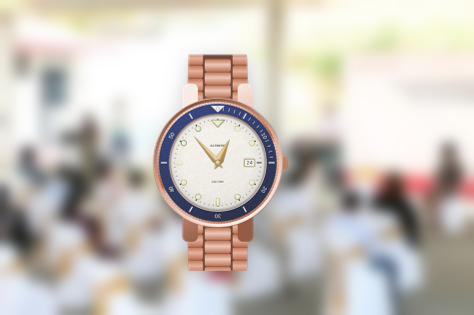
12:53
